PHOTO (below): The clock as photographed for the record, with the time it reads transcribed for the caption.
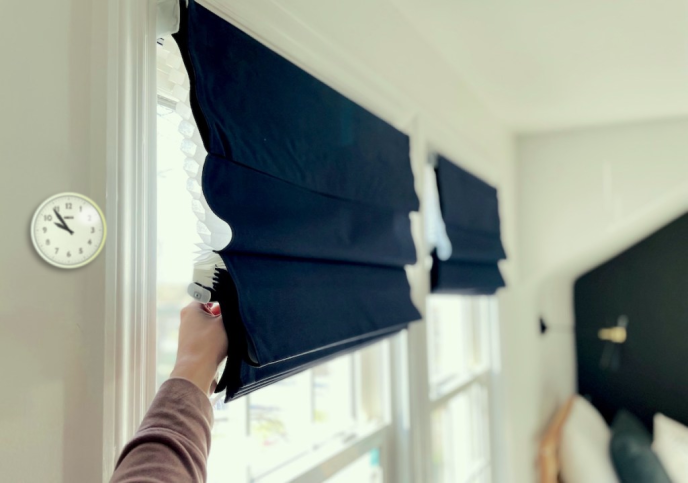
9:54
